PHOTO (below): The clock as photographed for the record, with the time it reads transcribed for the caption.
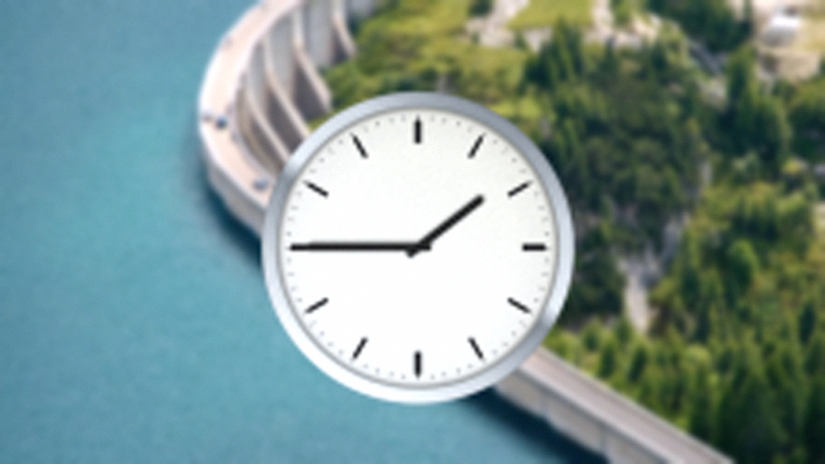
1:45
